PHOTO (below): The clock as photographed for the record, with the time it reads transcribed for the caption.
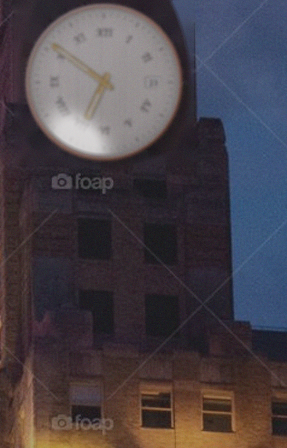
6:51
